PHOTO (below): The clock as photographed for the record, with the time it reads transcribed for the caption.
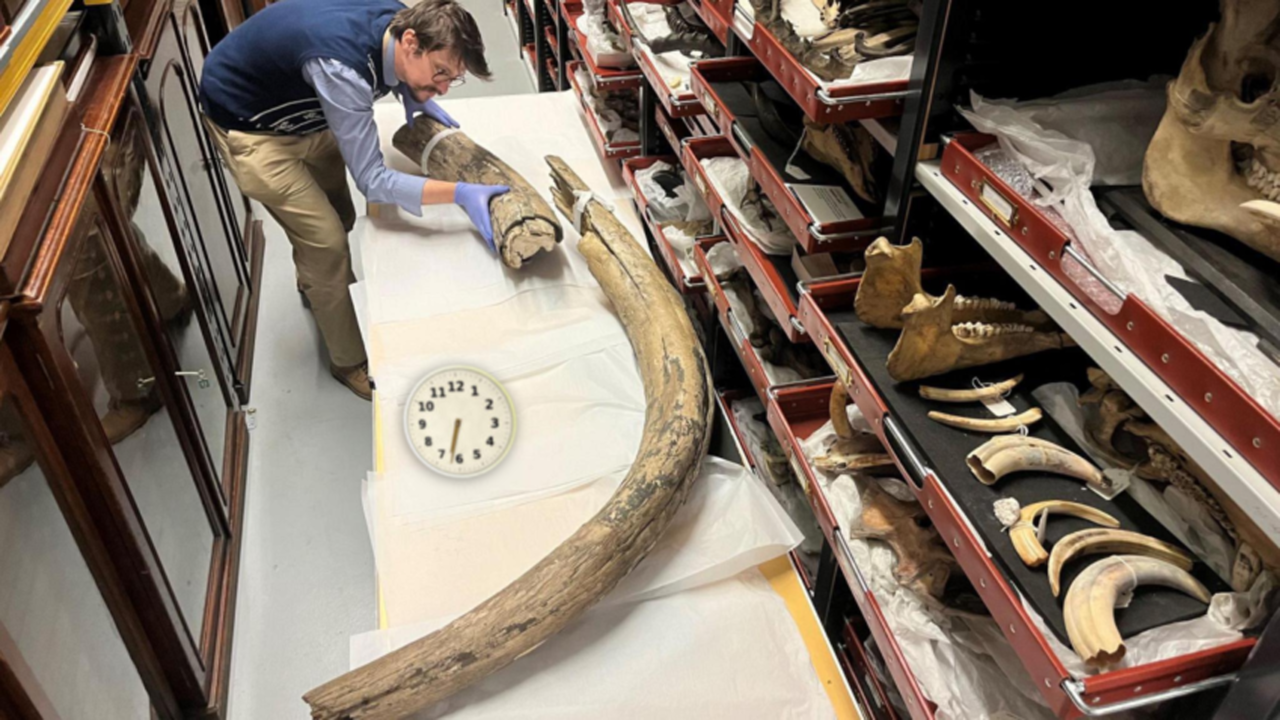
6:32
